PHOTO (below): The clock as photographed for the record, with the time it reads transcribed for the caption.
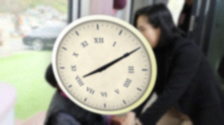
8:10
